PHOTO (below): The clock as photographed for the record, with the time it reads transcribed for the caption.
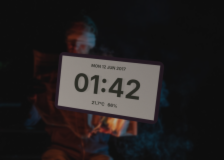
1:42
